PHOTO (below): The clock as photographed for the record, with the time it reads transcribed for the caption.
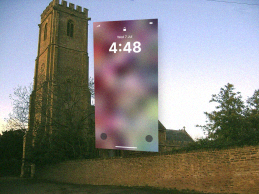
4:48
